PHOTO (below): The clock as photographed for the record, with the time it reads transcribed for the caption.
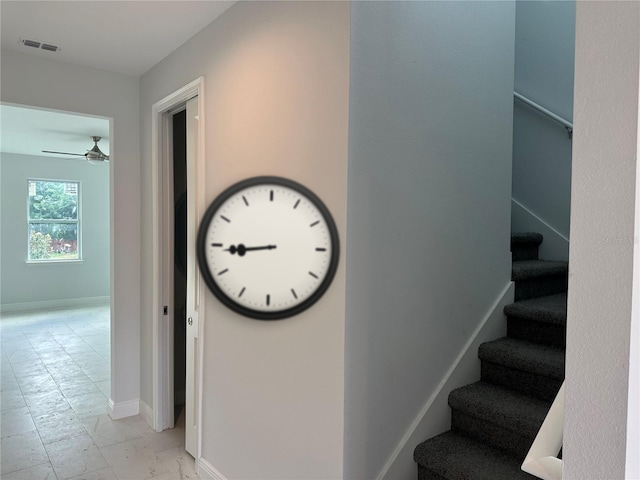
8:44
